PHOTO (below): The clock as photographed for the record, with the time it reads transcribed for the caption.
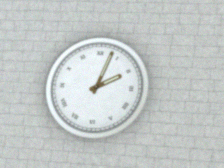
2:03
